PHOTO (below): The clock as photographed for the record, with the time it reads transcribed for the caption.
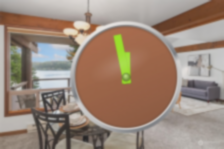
11:58
